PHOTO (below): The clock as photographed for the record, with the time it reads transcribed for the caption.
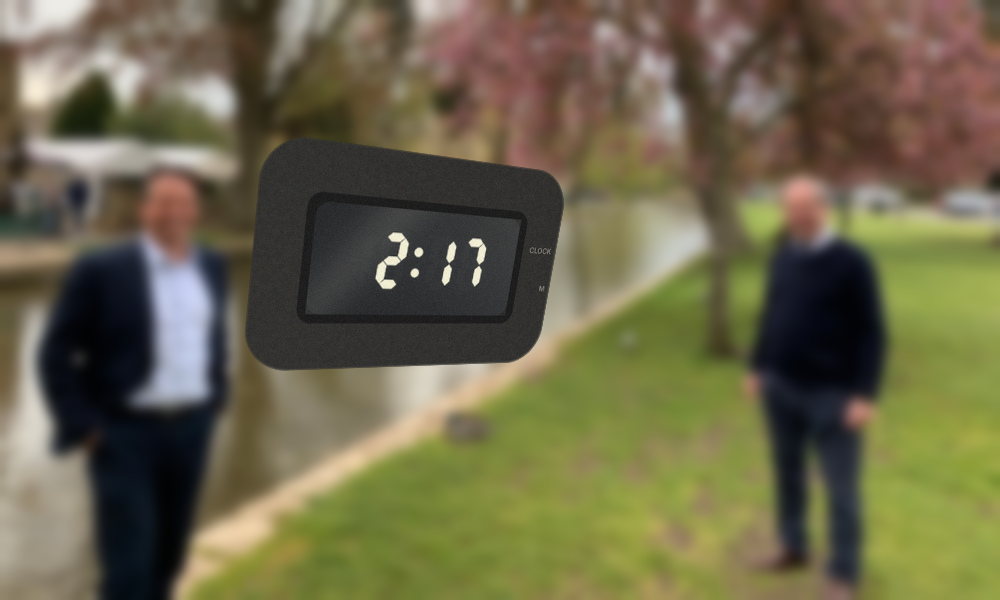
2:17
